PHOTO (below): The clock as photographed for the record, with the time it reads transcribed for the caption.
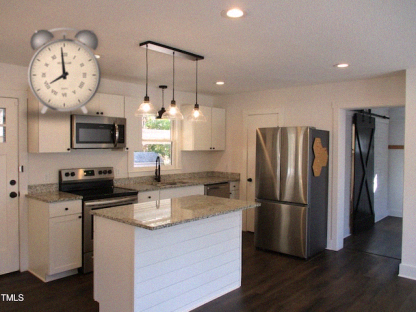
7:59
